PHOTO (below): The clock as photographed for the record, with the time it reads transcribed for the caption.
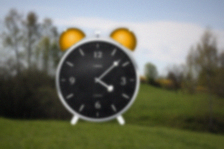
4:08
